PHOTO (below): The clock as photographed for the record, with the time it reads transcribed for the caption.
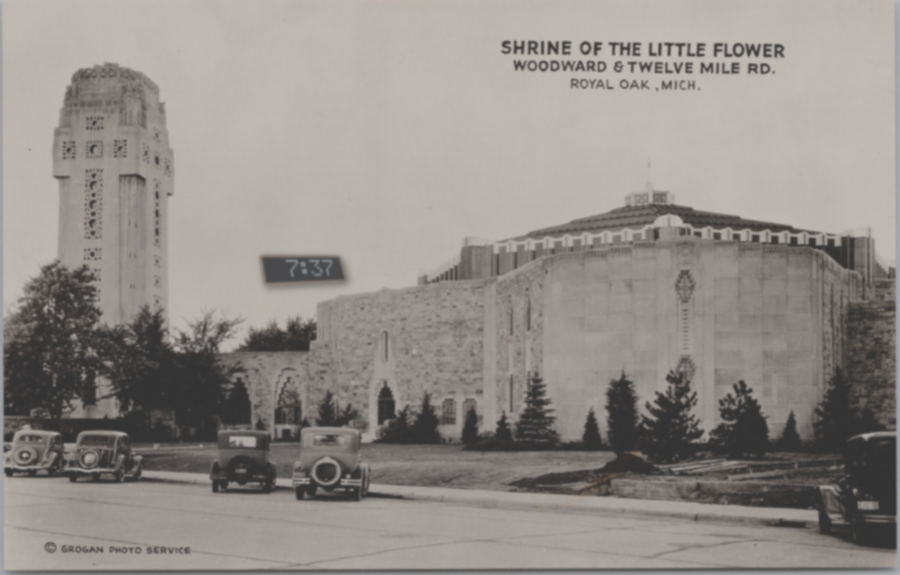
7:37
